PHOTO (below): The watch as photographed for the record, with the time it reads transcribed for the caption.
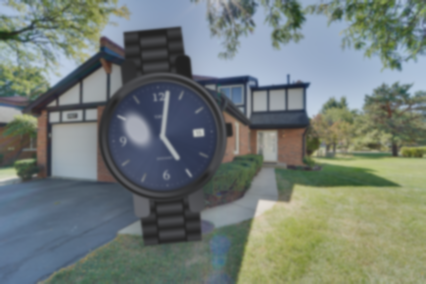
5:02
